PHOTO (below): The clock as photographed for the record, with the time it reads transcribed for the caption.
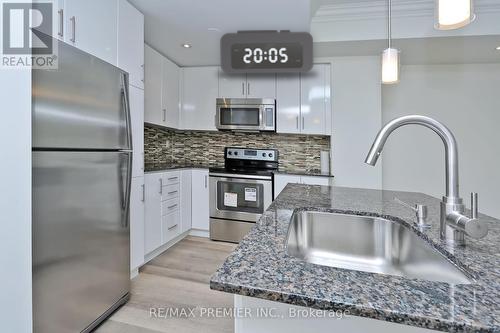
20:05
